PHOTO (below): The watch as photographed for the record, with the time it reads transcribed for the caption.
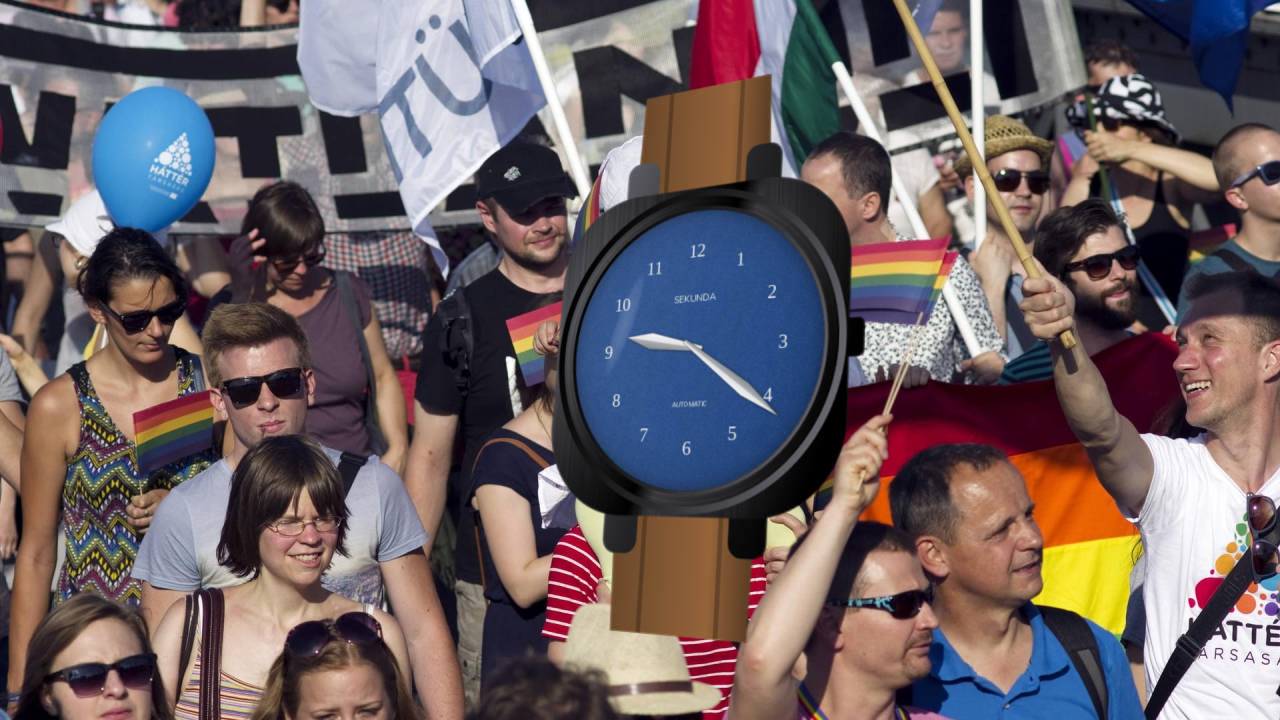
9:21
